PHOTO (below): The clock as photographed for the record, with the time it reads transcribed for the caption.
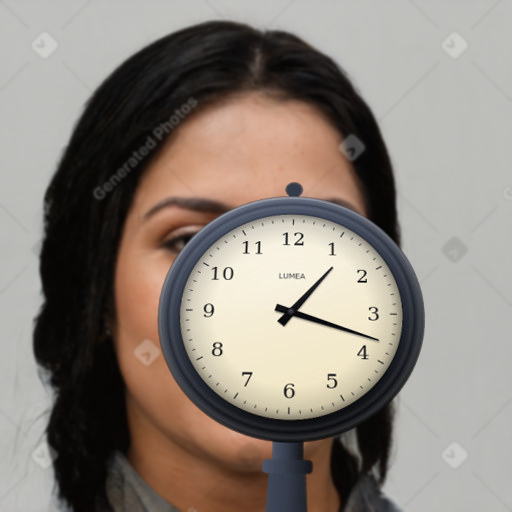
1:18
